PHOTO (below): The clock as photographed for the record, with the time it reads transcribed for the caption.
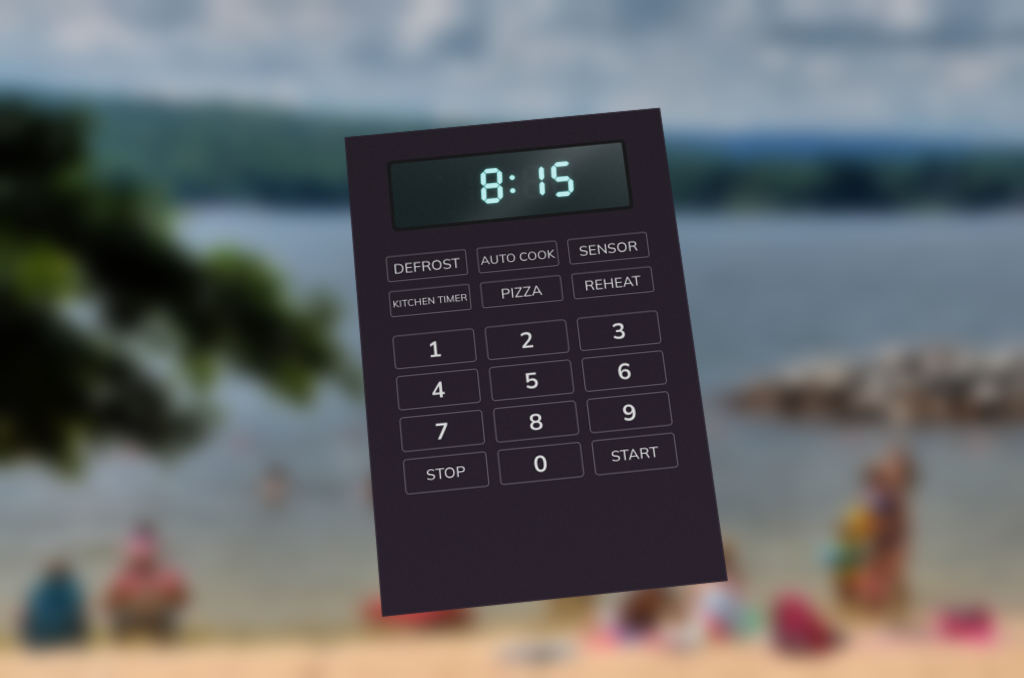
8:15
